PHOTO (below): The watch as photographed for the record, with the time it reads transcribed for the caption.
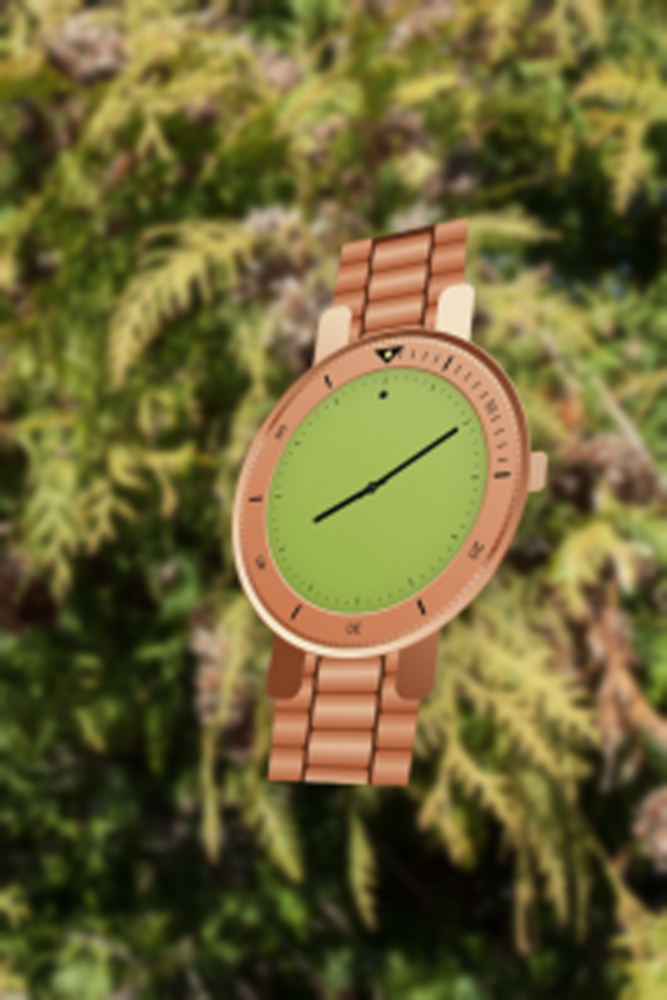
8:10
